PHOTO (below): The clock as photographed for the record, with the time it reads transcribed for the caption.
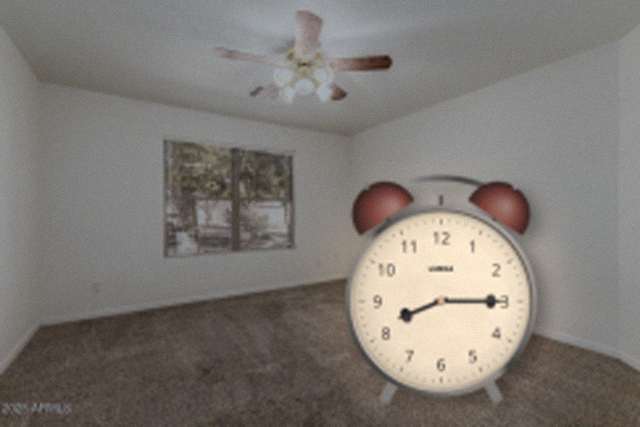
8:15
